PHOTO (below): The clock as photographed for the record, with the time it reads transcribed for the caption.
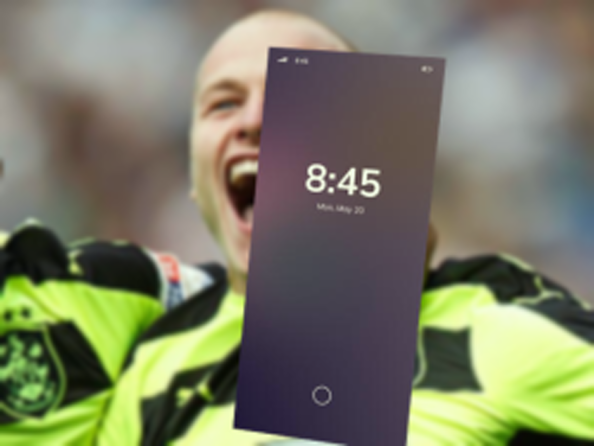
8:45
